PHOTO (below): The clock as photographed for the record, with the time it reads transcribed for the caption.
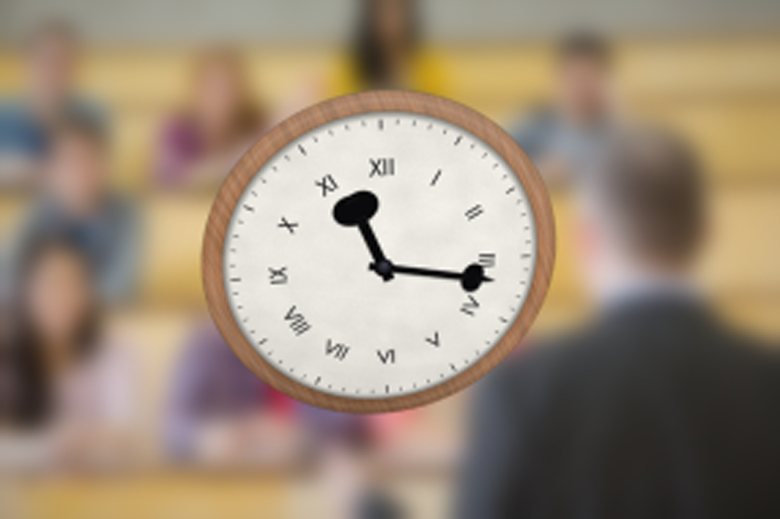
11:17
